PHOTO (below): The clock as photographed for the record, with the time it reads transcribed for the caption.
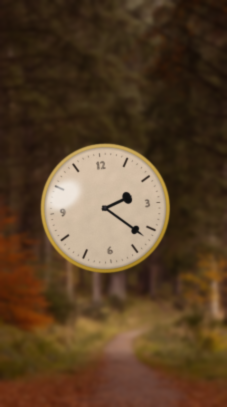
2:22
